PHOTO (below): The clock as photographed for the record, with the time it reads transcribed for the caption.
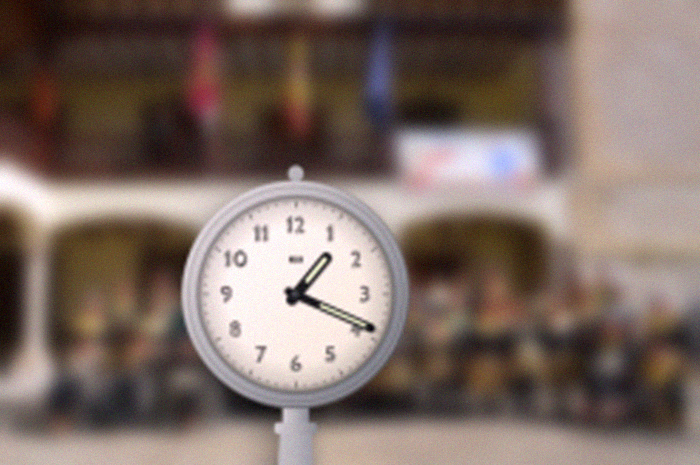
1:19
